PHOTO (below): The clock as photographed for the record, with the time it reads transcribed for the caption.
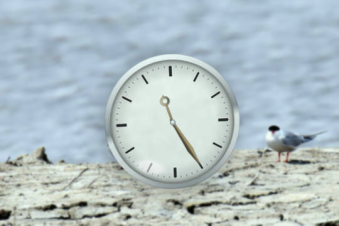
11:25
